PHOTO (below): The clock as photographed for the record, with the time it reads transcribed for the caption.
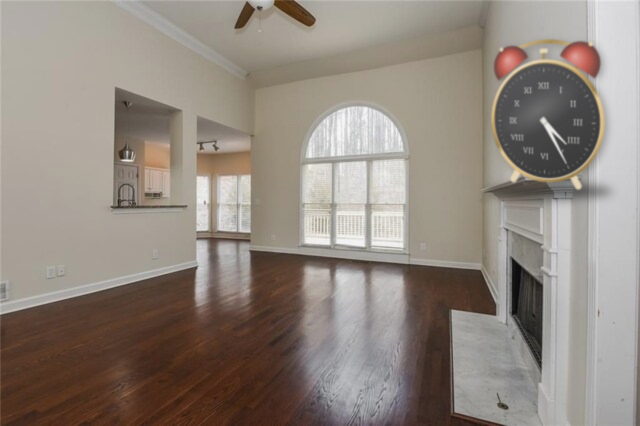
4:25
